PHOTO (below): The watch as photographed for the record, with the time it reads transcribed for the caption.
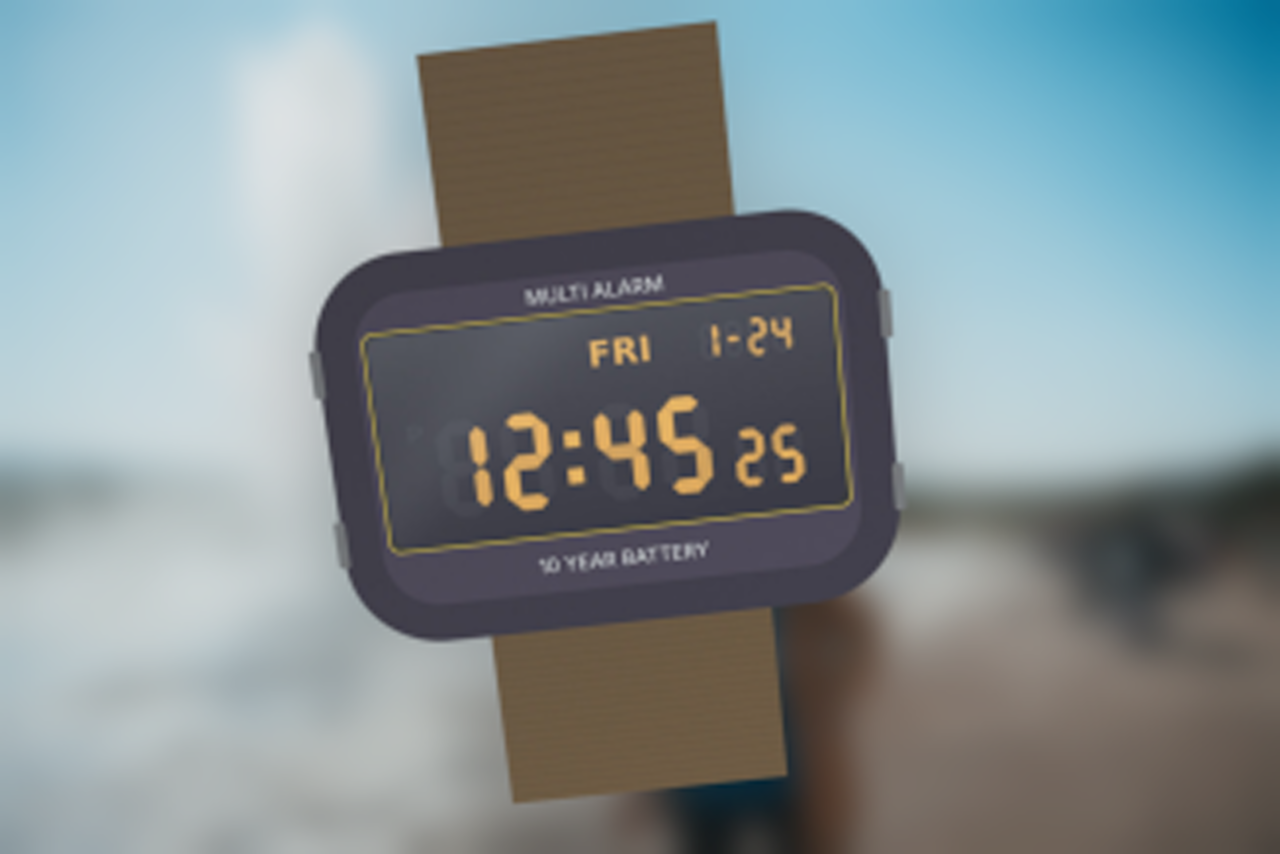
12:45:25
